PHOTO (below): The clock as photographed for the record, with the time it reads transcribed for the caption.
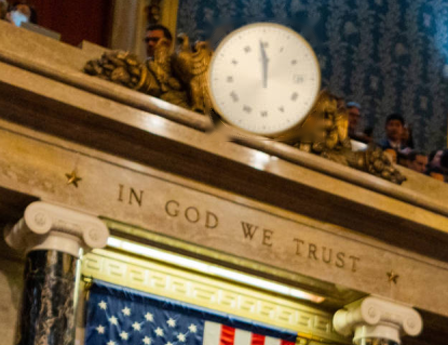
11:59
